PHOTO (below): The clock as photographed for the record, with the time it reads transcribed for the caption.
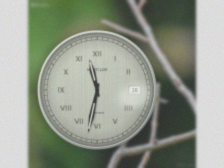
11:32
